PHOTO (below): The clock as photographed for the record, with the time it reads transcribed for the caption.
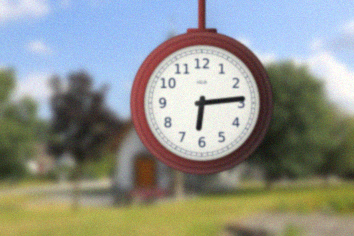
6:14
